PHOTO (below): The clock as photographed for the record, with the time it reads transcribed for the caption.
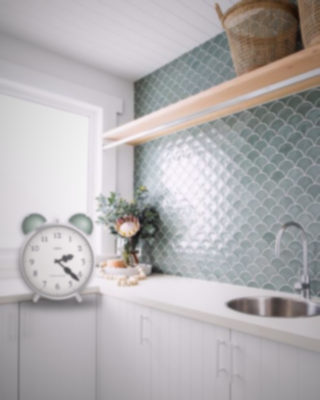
2:22
